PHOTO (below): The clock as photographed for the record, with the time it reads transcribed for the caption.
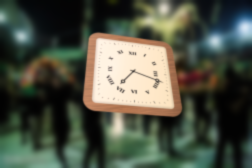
7:18
